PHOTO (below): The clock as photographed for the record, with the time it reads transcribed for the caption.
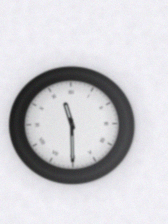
11:30
